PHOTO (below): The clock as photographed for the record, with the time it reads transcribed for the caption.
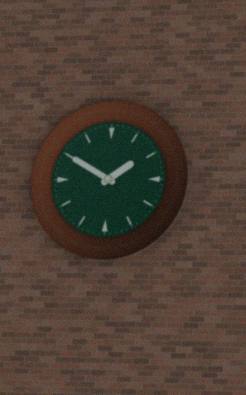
1:50
